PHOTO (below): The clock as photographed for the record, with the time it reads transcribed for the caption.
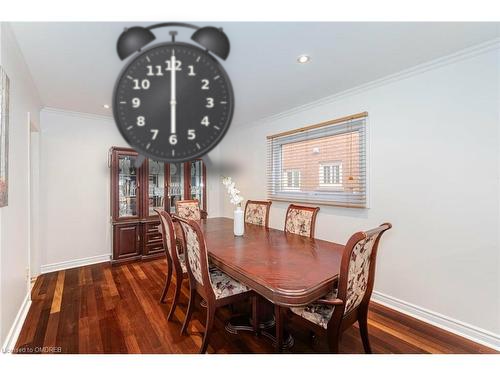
6:00
